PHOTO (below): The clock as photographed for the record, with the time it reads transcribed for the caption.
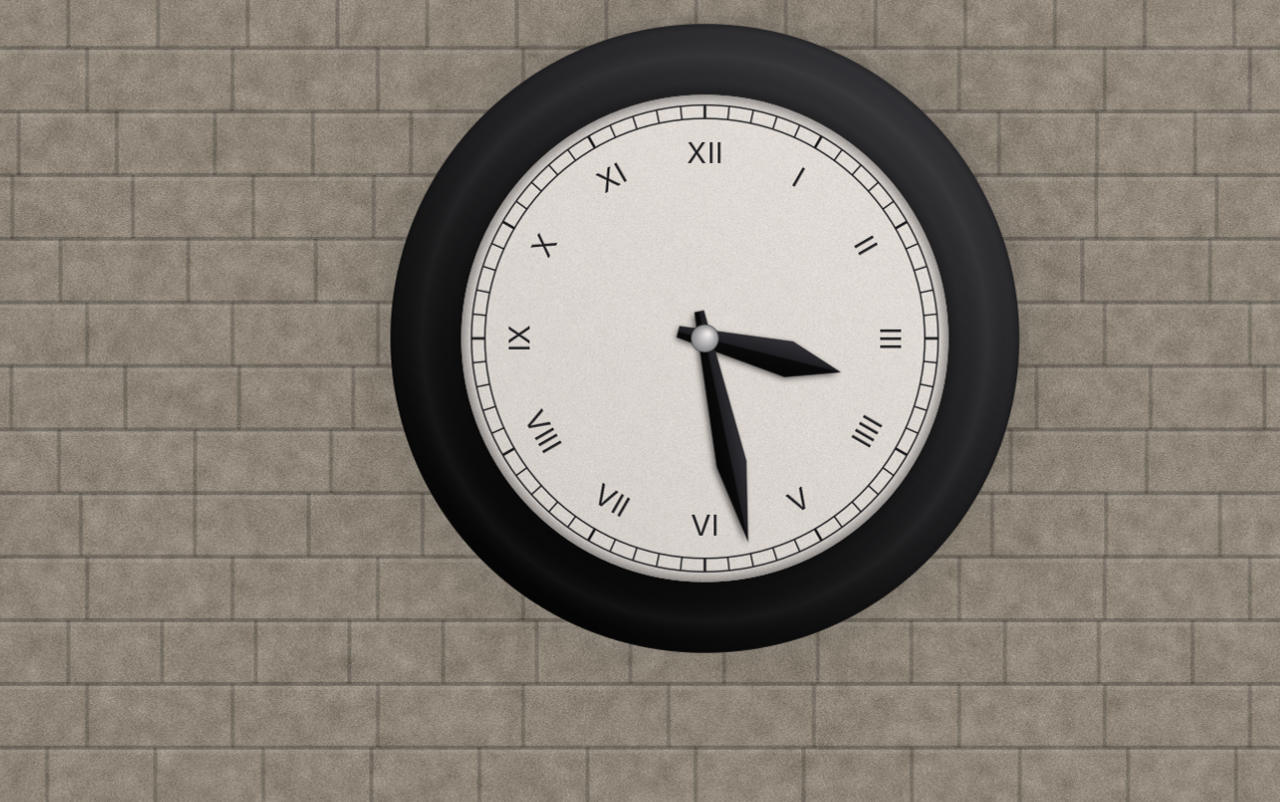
3:28
